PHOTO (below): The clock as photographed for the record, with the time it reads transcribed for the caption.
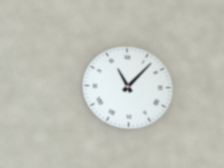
11:07
